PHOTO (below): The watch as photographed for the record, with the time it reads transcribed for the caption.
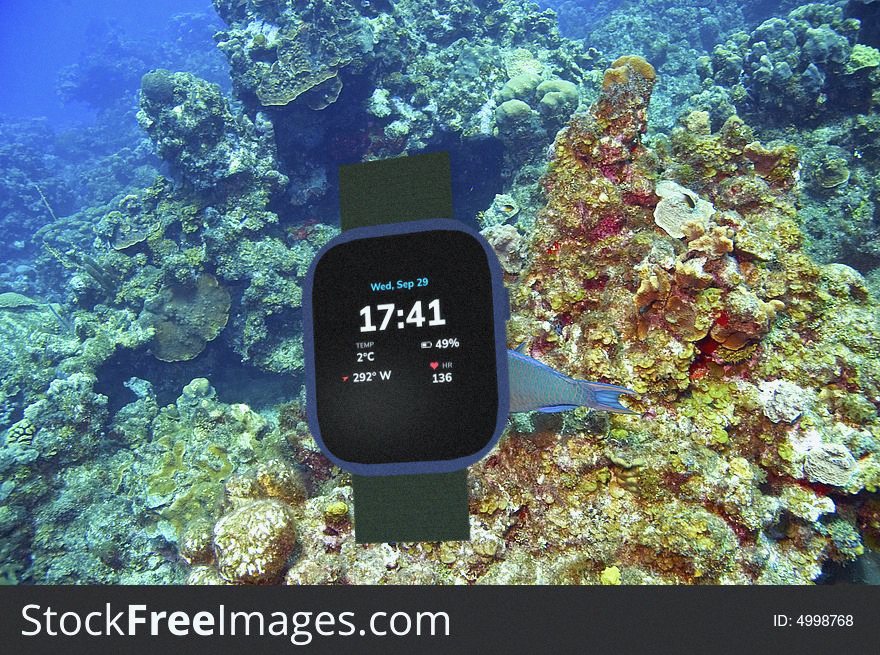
17:41
